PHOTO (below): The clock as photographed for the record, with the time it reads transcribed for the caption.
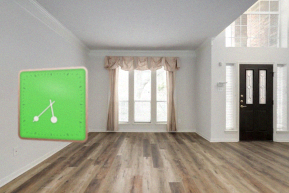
5:38
